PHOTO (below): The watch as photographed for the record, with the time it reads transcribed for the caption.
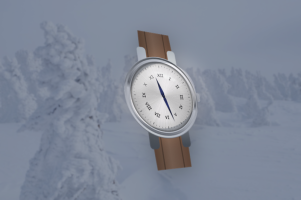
11:27
